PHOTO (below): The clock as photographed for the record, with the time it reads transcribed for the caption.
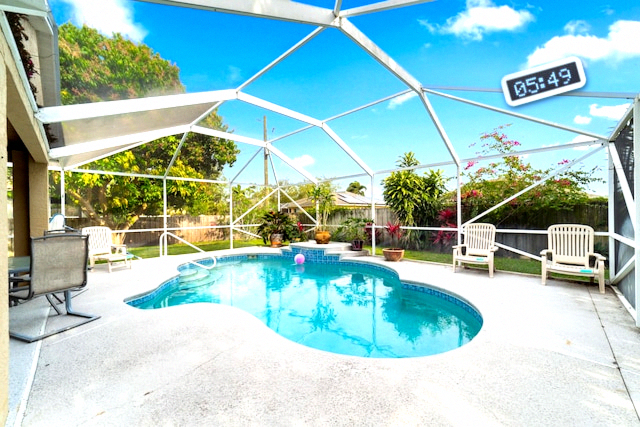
5:49
